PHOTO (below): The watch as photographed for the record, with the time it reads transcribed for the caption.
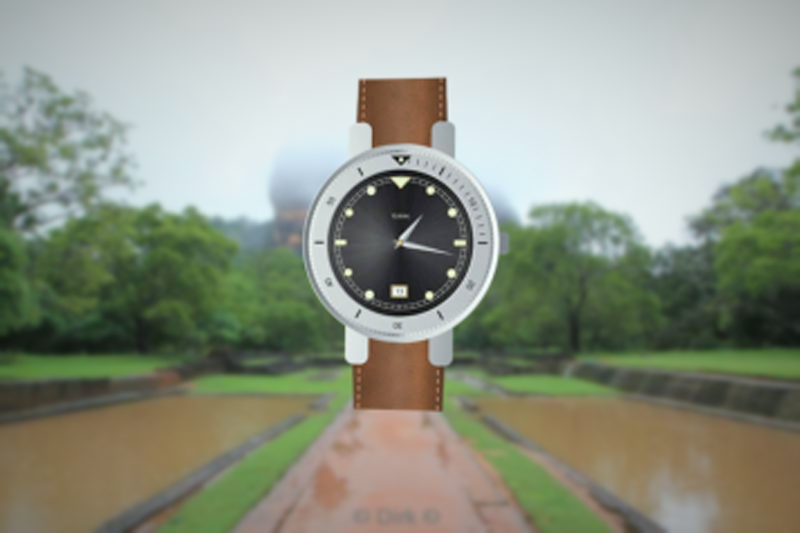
1:17
